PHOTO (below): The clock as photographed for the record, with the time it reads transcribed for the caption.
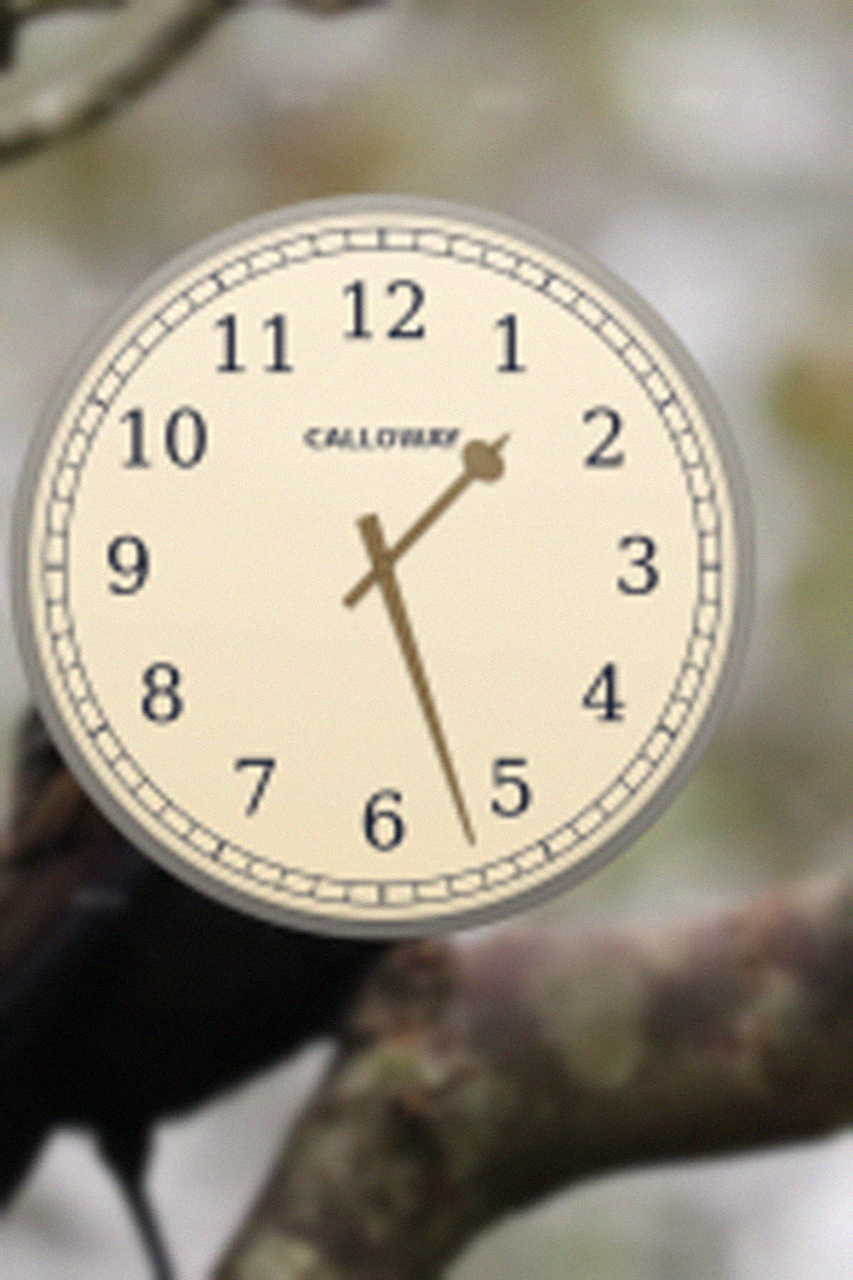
1:27
